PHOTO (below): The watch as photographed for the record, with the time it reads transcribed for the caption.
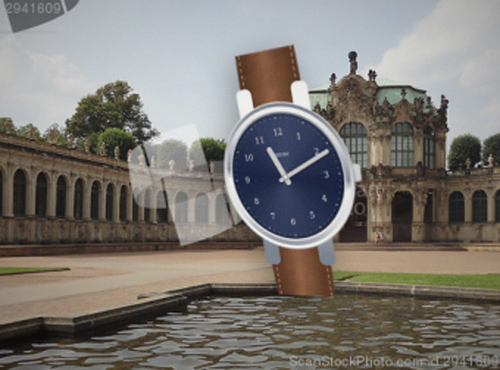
11:11
